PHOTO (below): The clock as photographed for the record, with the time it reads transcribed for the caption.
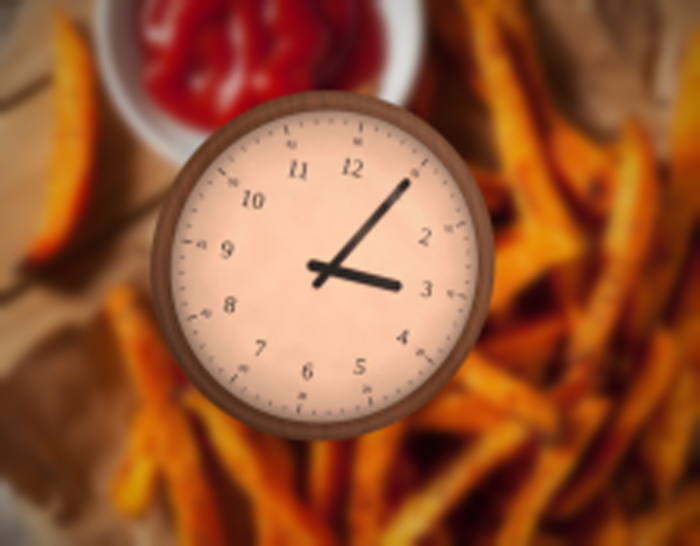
3:05
